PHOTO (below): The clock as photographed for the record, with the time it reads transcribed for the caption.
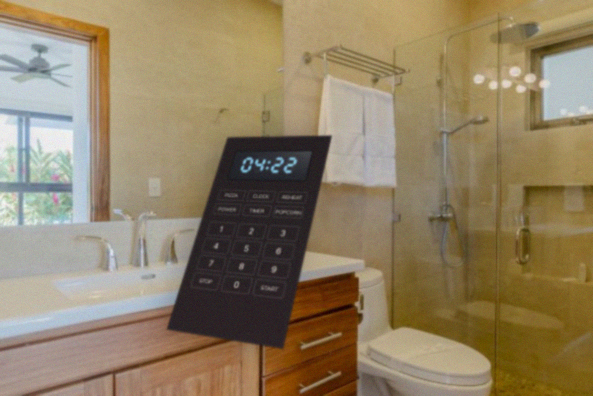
4:22
